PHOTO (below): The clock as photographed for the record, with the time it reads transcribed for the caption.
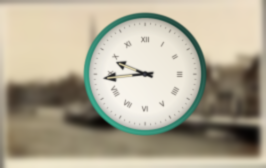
9:44
